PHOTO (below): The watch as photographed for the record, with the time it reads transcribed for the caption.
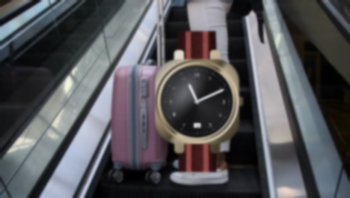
11:11
